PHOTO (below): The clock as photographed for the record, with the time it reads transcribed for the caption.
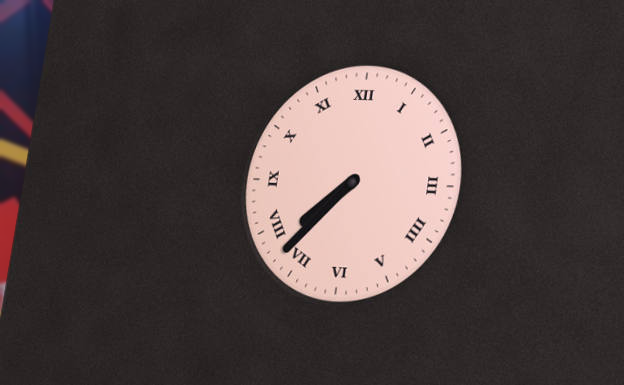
7:37
